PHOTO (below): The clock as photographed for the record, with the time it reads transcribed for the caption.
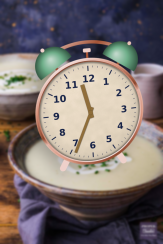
11:34
